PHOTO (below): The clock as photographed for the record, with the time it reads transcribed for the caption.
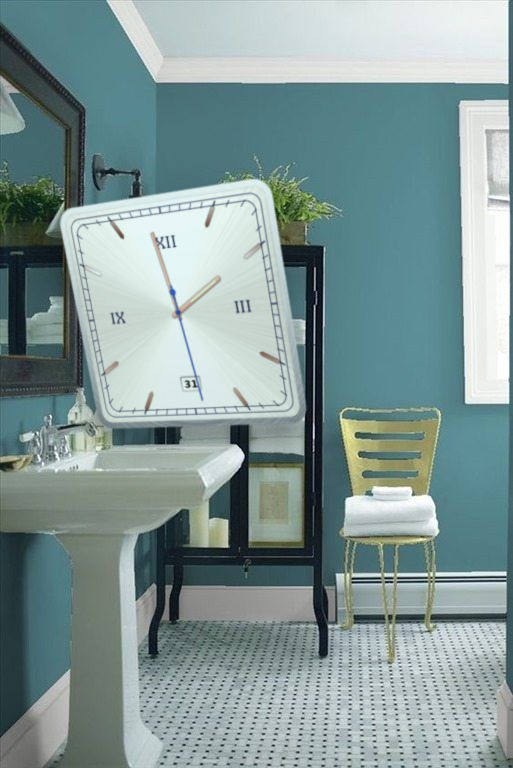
1:58:29
